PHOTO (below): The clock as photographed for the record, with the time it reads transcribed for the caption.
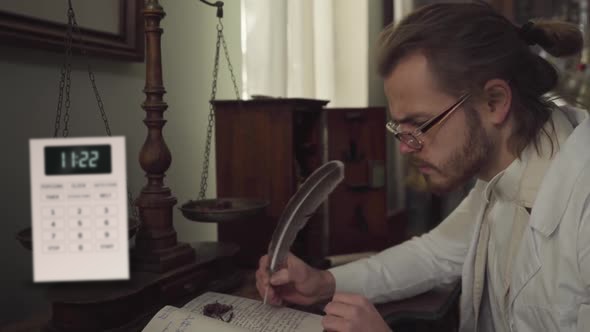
11:22
